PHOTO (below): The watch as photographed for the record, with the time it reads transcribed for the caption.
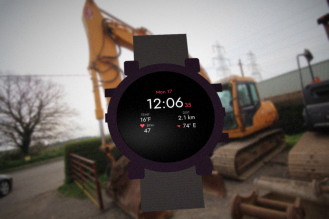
12:06
